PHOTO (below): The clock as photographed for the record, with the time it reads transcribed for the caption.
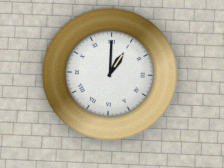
1:00
